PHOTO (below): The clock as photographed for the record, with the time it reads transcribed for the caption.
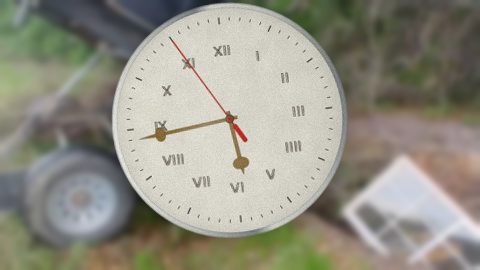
5:43:55
